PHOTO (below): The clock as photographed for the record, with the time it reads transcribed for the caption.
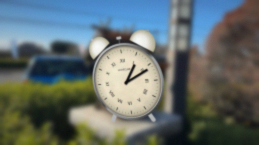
1:11
